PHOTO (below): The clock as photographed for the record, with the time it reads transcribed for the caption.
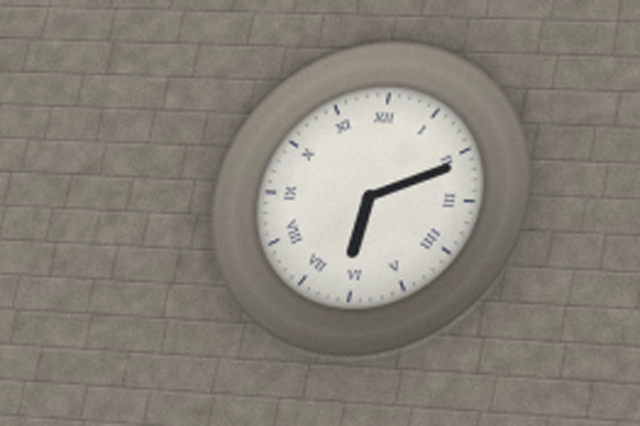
6:11
